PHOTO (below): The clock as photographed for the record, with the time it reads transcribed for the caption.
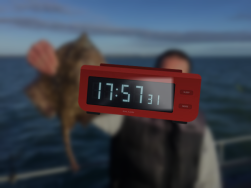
17:57:31
